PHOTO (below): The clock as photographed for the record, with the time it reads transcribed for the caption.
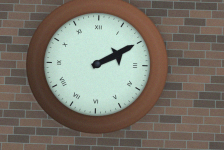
2:10
